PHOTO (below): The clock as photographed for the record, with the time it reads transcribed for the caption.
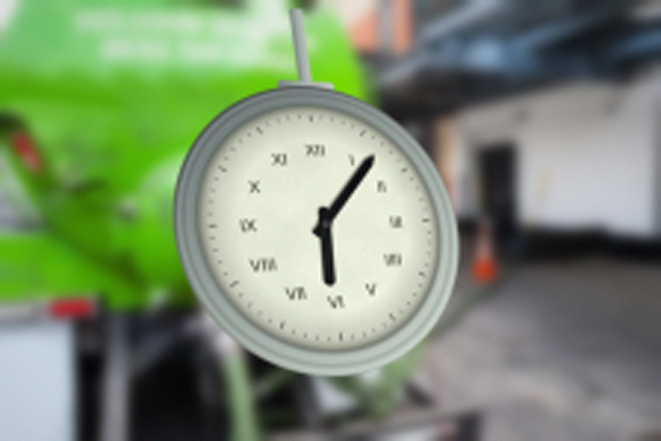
6:07
